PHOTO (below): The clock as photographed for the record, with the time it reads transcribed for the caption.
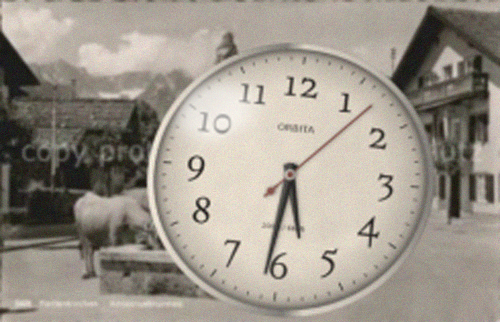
5:31:07
